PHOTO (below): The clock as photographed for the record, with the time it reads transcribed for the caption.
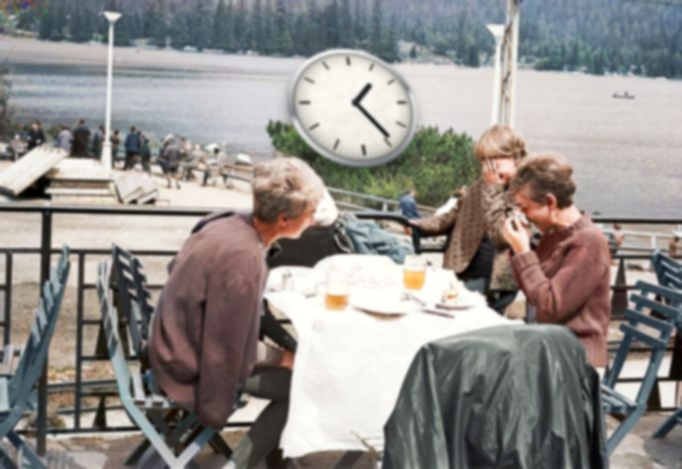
1:24
